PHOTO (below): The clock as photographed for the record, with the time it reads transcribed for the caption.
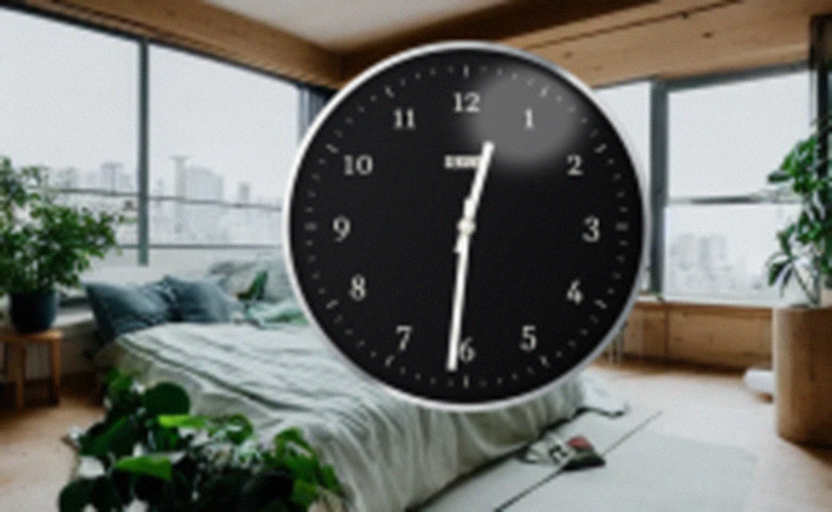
12:31
